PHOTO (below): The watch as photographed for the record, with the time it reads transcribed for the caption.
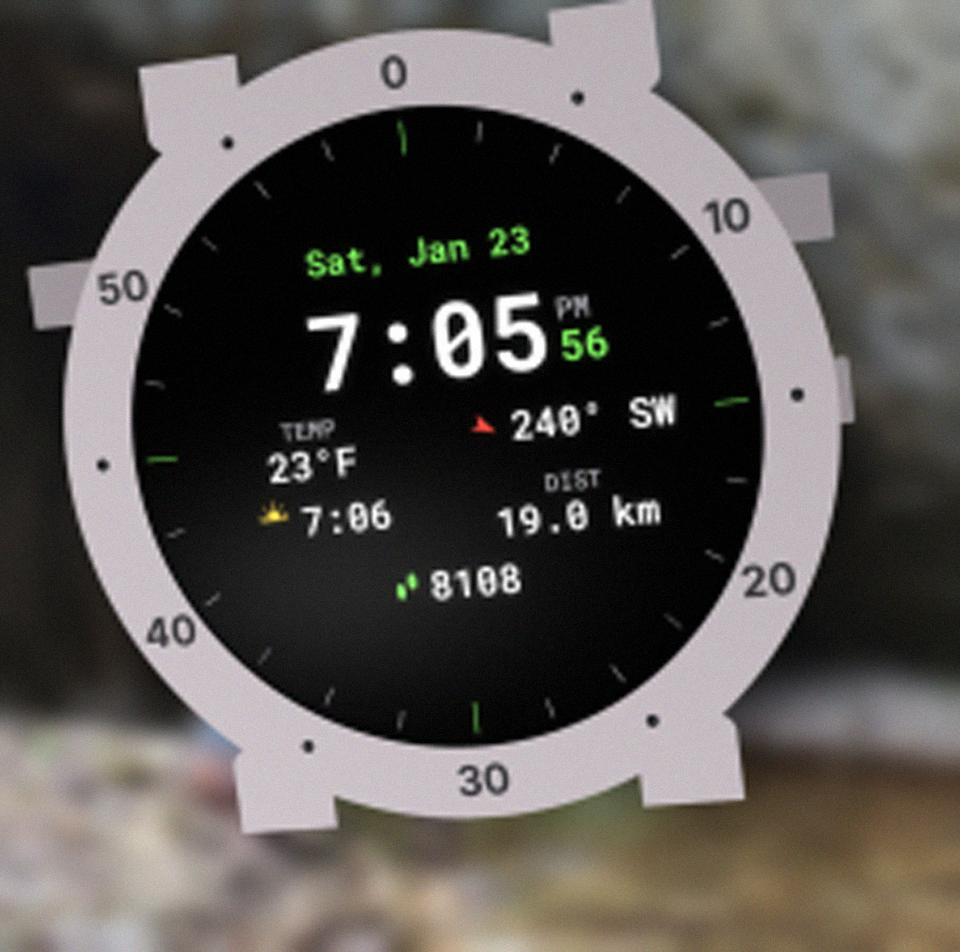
7:05:56
